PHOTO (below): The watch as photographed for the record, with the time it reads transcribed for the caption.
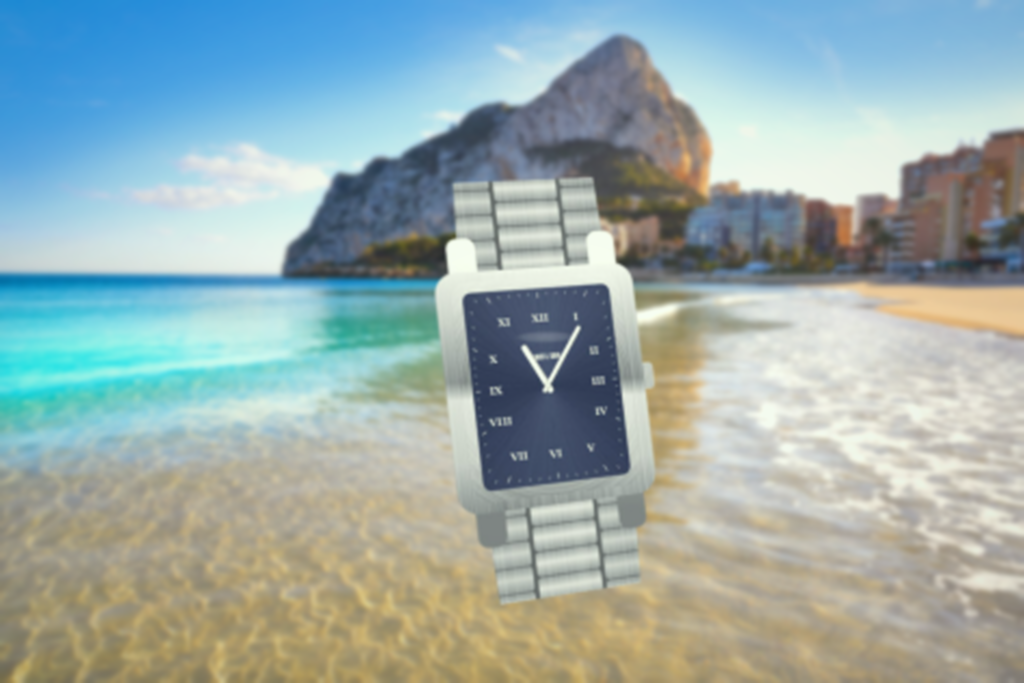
11:06
